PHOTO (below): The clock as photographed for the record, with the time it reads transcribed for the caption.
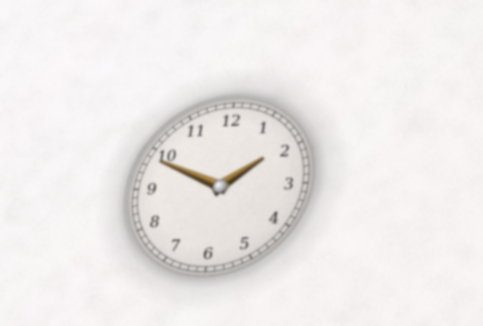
1:49
